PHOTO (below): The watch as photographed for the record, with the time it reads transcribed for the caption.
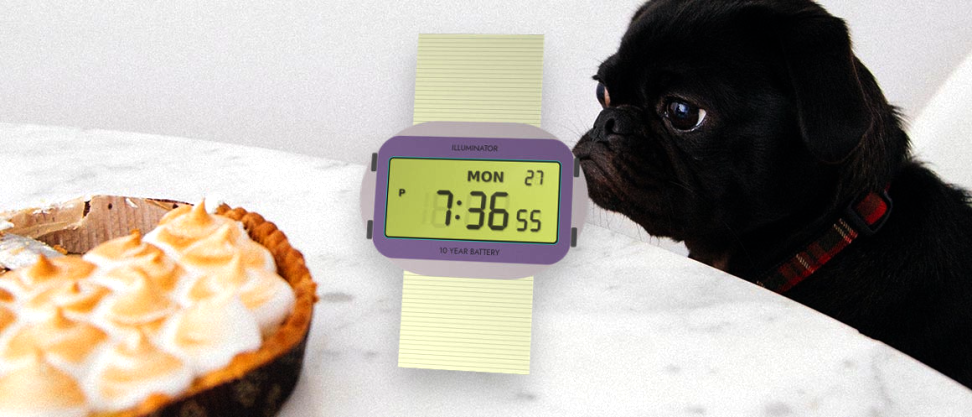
7:36:55
